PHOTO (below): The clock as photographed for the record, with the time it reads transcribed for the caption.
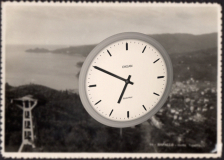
6:50
